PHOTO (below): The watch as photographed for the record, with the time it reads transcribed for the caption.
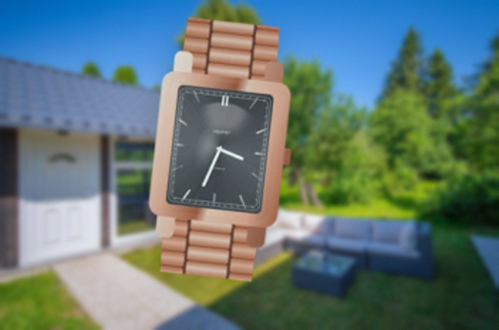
3:33
